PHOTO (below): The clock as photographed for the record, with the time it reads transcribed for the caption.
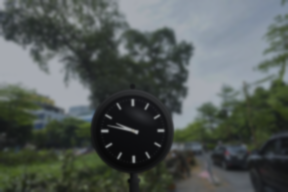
9:47
